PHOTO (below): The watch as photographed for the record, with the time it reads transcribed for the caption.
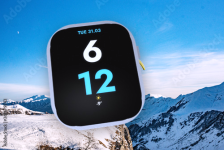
6:12
